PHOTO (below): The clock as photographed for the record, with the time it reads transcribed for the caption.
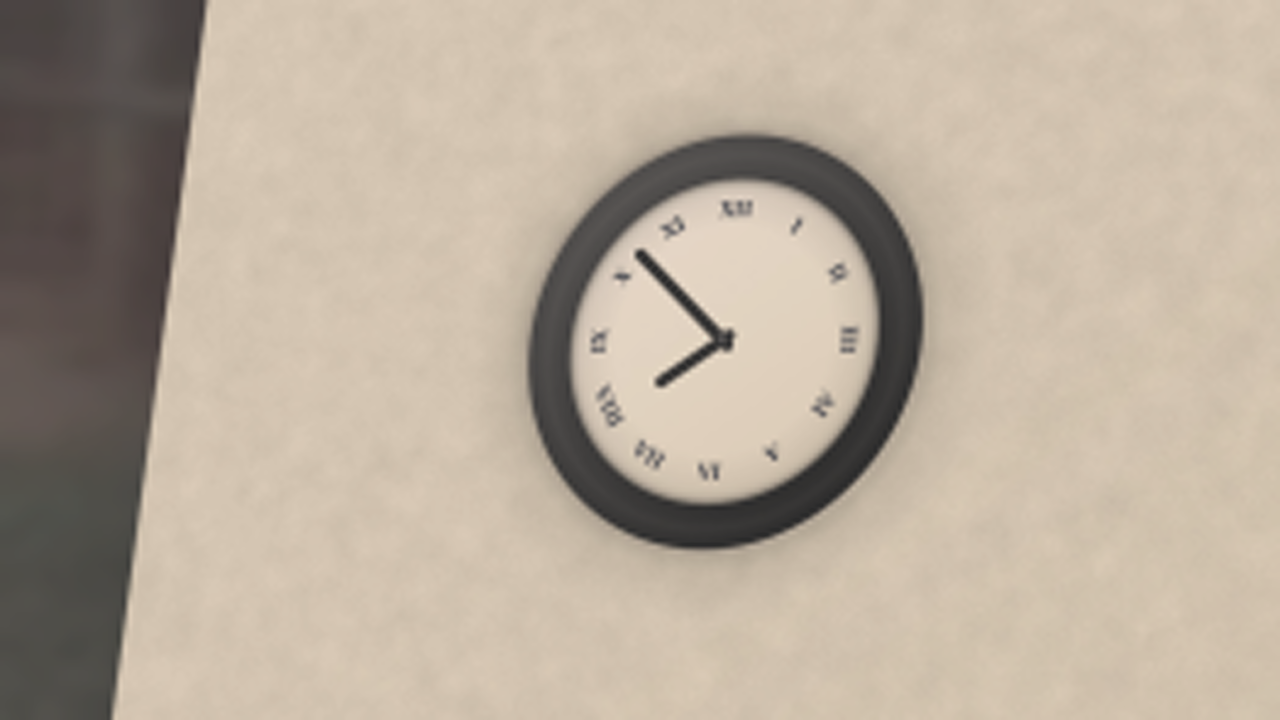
7:52
